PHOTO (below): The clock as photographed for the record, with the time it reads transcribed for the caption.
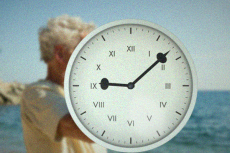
9:08
